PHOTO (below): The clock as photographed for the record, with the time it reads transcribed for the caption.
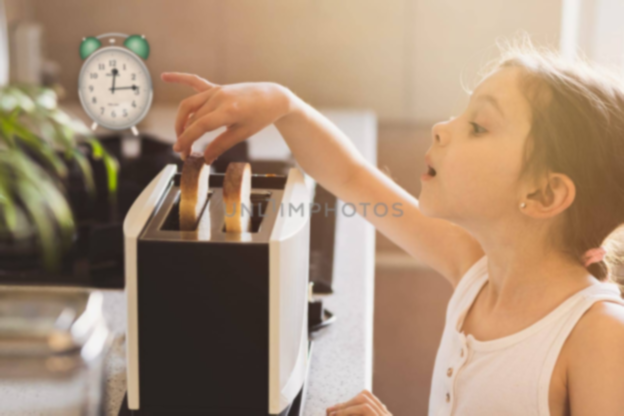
12:14
